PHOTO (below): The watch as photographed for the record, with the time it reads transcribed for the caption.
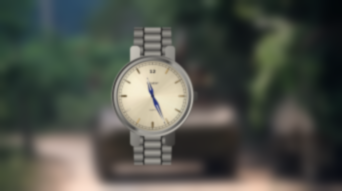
11:26
